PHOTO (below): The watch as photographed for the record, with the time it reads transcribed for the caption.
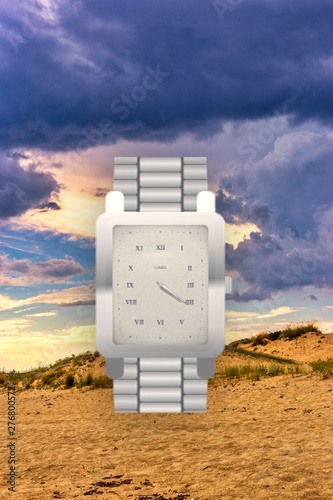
4:21
